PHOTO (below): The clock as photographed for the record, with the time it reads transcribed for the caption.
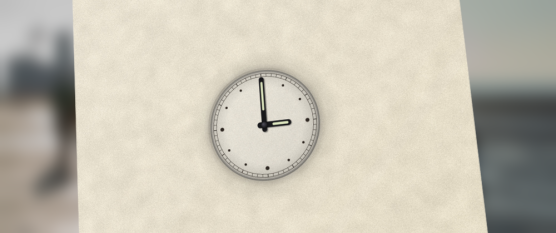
3:00
